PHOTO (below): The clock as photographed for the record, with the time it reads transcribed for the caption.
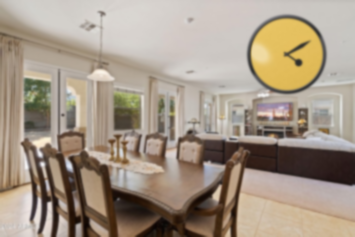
4:10
